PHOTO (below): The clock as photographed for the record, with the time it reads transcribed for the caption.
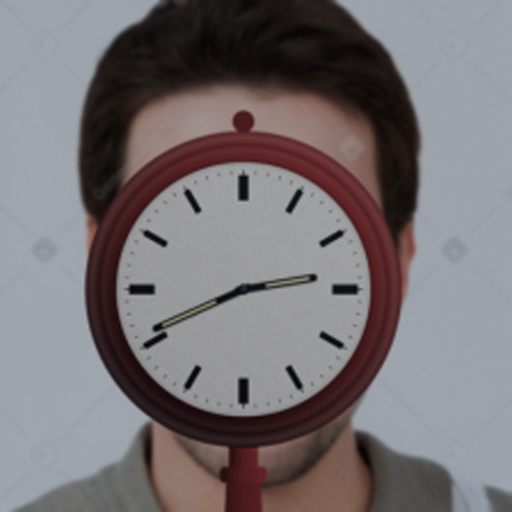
2:41
